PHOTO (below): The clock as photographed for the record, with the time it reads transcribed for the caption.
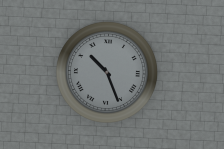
10:26
